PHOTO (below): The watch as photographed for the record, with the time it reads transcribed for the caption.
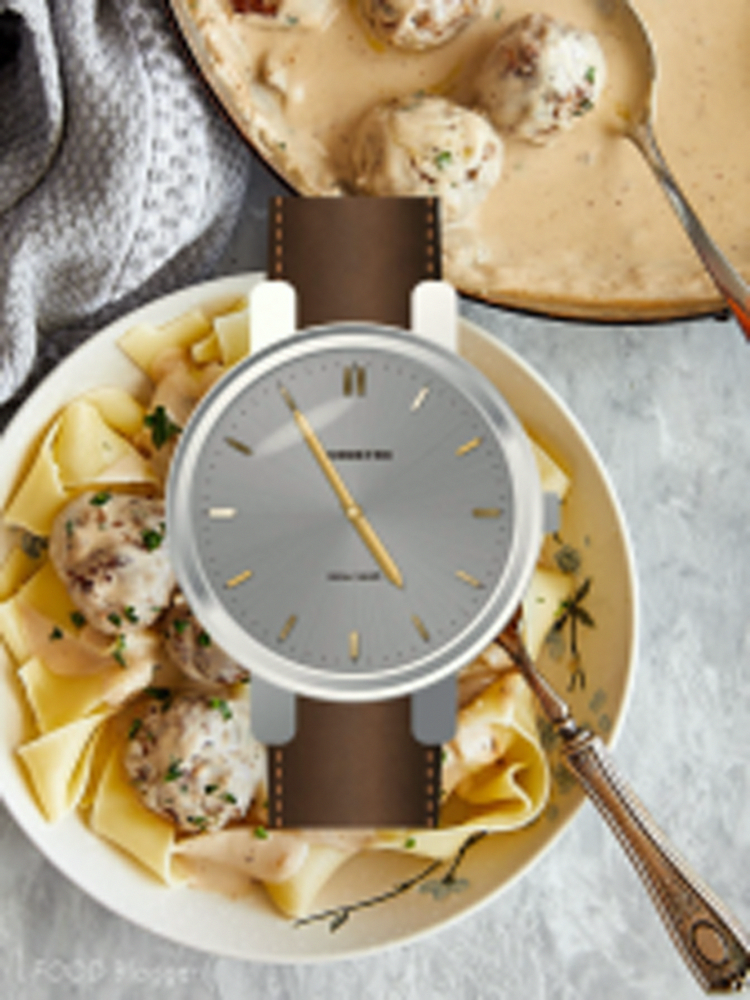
4:55
